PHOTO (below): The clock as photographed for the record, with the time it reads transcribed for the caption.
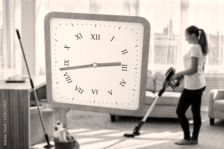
2:43
